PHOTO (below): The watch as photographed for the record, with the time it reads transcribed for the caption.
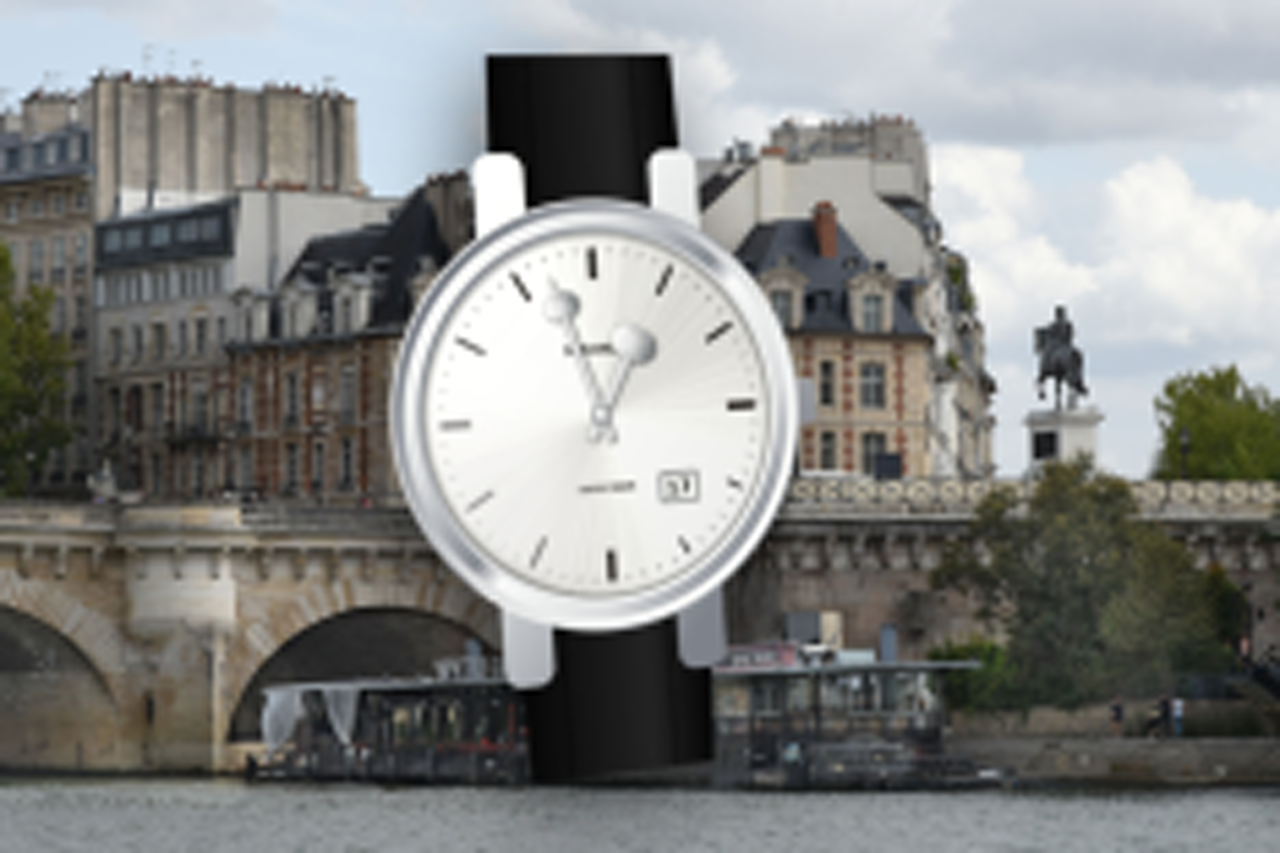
12:57
